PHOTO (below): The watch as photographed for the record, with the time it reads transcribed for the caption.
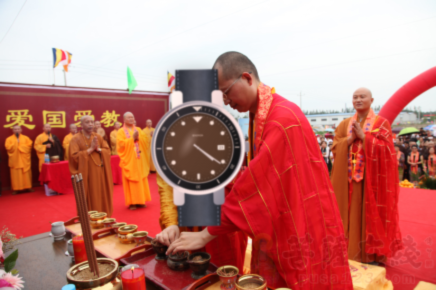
4:21
